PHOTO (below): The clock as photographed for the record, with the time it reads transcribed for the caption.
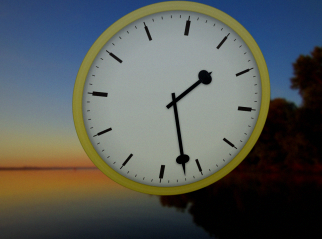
1:27
